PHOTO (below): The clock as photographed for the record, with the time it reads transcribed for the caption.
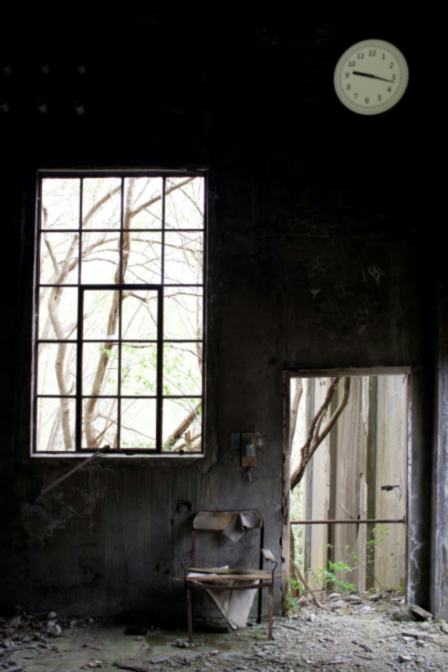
9:17
